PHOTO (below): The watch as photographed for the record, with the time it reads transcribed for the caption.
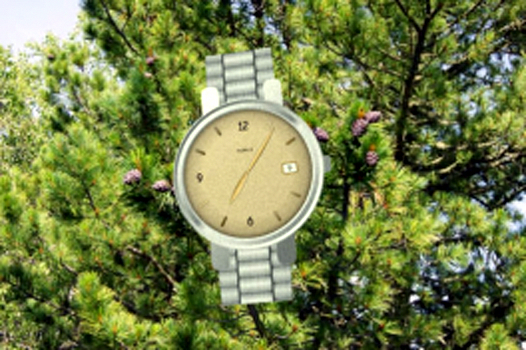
7:06
